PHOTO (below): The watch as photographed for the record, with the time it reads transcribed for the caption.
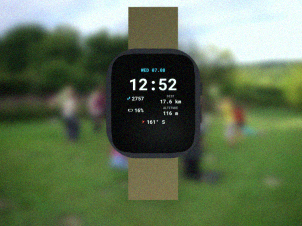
12:52
